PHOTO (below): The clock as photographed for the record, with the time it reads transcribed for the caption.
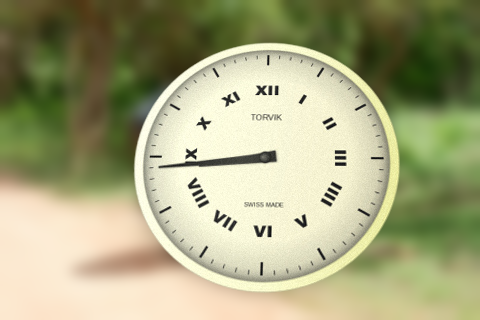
8:44
